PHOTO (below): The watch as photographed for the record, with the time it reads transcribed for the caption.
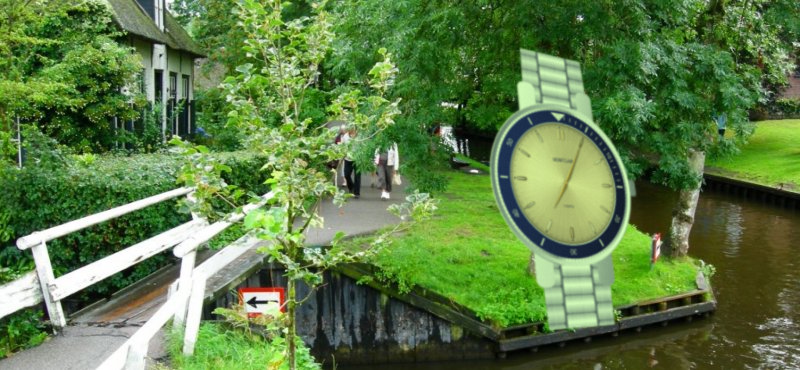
7:05
